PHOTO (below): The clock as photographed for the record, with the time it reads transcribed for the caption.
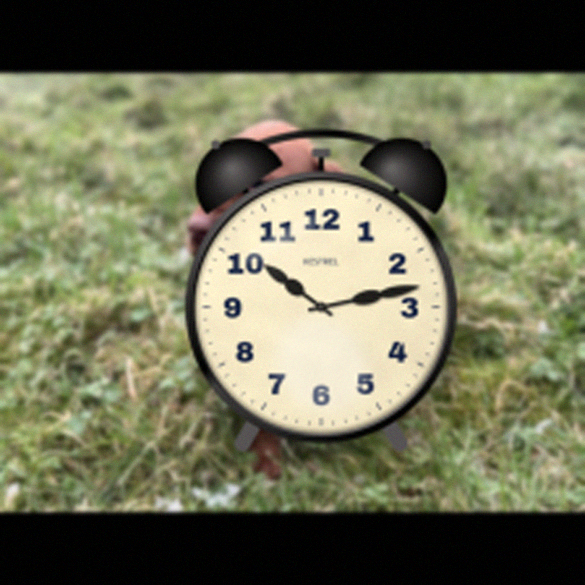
10:13
